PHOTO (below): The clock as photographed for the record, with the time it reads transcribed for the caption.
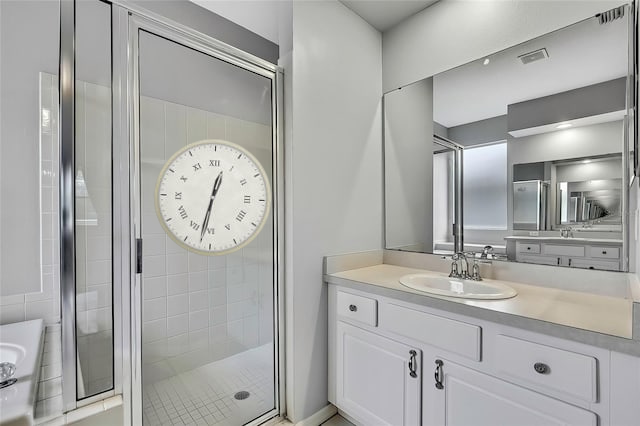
12:32
